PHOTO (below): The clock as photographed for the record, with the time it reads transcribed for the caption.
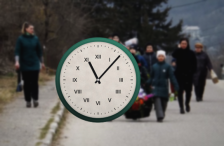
11:07
